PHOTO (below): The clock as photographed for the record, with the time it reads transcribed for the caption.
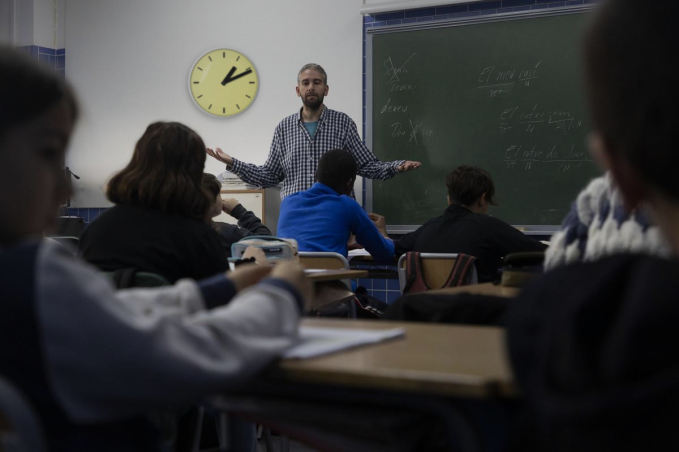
1:11
